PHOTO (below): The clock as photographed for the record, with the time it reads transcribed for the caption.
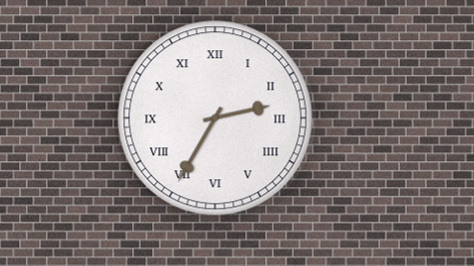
2:35
